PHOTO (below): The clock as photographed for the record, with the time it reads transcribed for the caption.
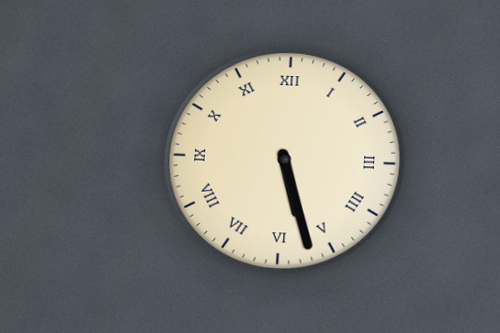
5:27
